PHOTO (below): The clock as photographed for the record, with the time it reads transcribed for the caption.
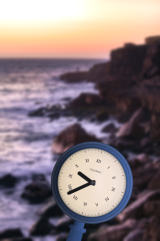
9:38
